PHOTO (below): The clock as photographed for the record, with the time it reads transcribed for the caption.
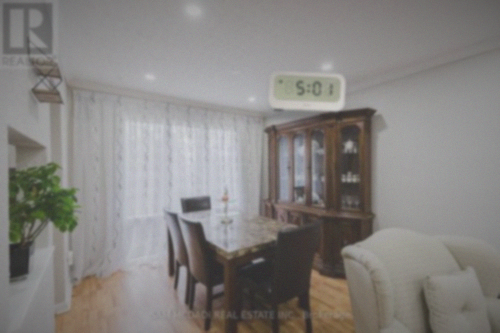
5:01
